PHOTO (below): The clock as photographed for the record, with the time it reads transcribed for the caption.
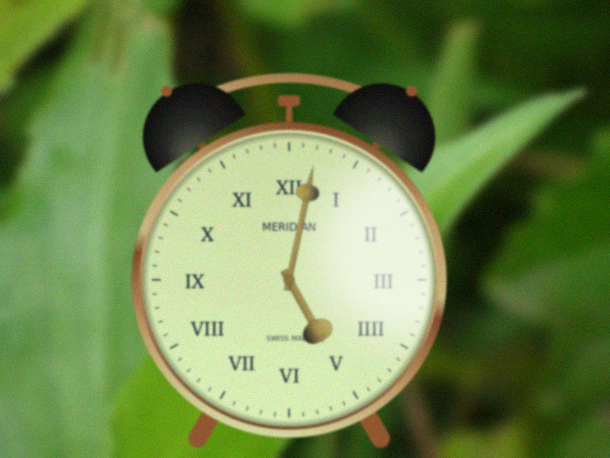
5:02
